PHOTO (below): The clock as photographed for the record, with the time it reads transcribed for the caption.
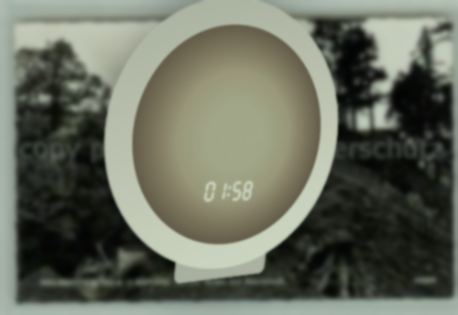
1:58
